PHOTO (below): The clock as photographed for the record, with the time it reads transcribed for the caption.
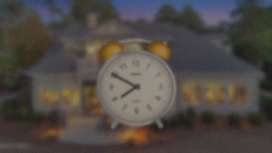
7:50
